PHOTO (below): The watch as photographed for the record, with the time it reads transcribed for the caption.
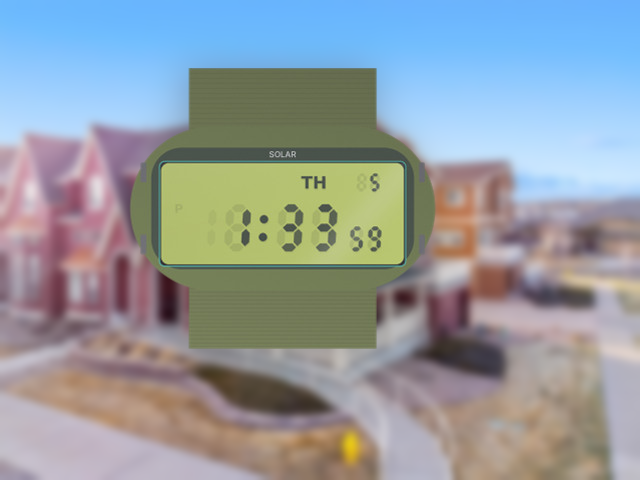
1:33:59
